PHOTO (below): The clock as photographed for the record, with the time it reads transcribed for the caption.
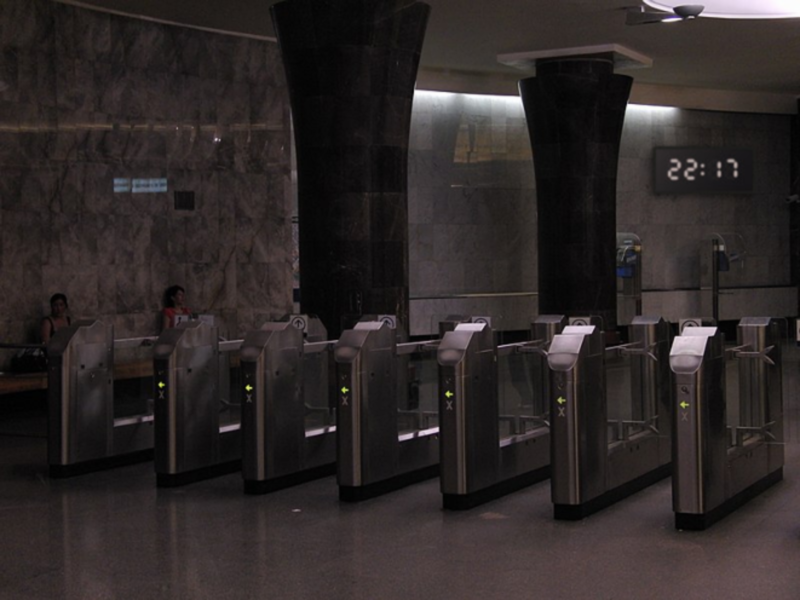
22:17
